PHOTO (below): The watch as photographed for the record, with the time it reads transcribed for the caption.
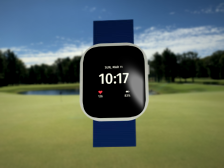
10:17
